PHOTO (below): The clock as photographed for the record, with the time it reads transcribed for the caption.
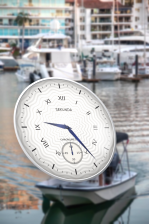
9:24
